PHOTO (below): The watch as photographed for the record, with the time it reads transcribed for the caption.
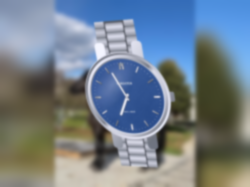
6:56
